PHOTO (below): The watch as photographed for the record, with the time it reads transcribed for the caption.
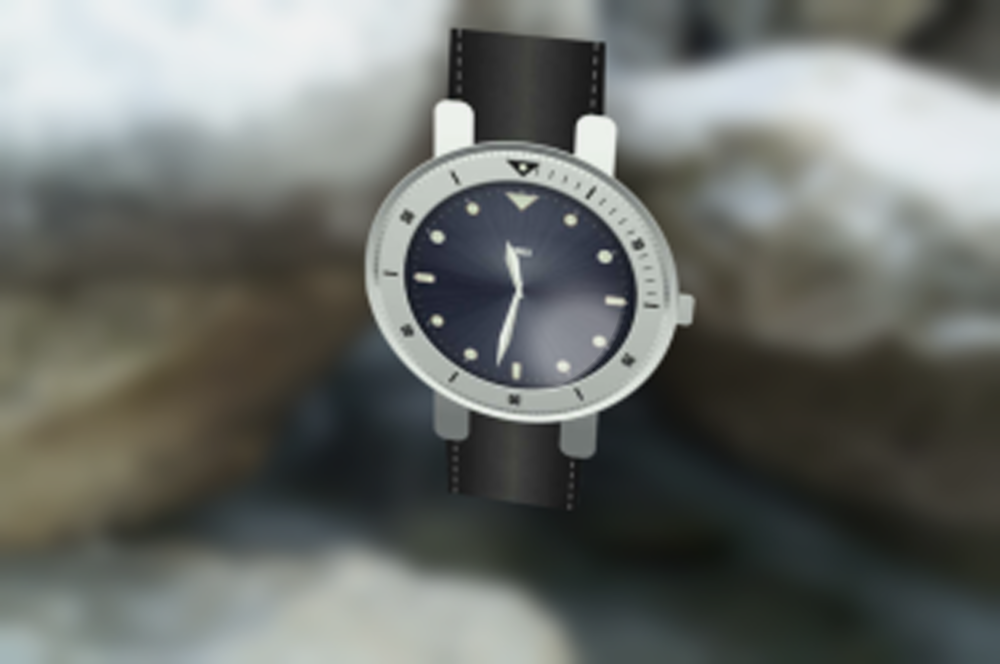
11:32
